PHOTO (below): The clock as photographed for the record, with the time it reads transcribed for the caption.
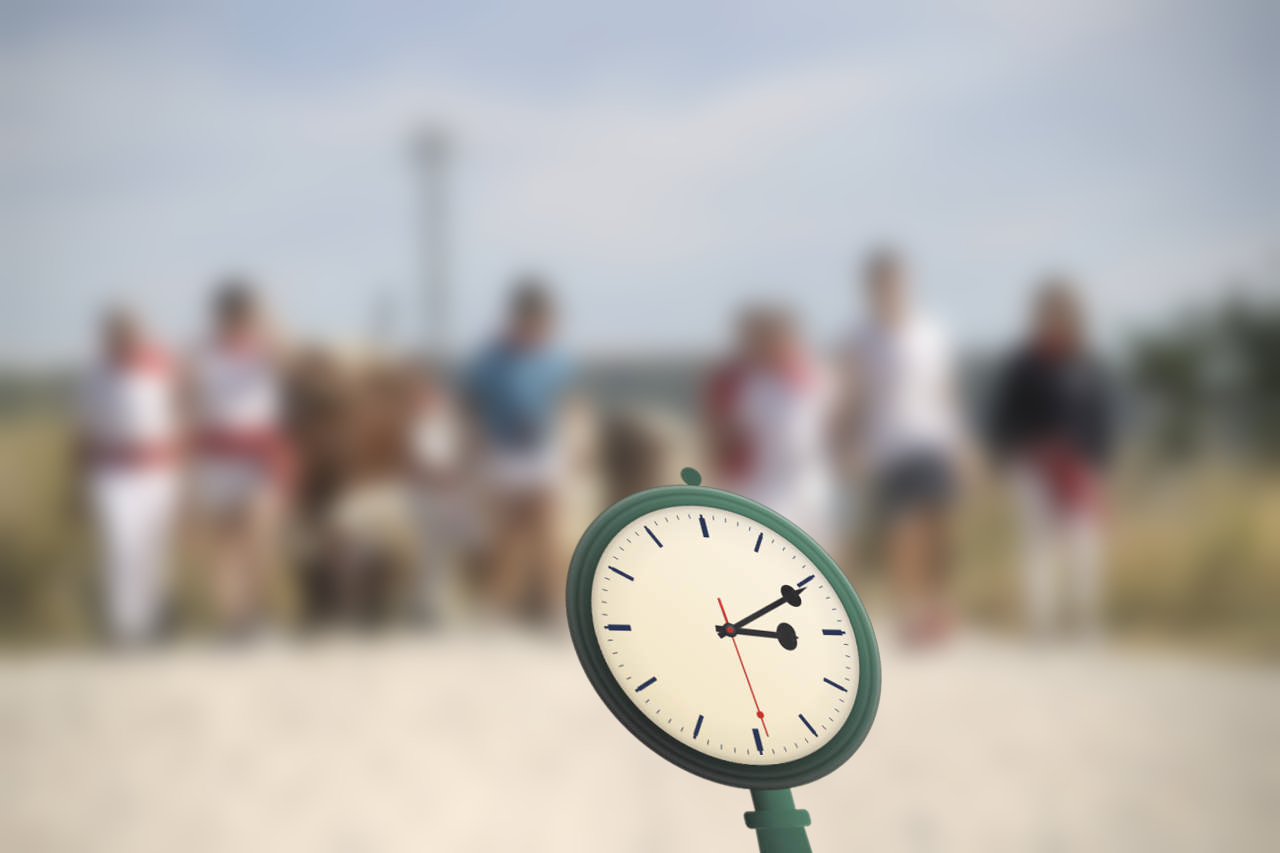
3:10:29
